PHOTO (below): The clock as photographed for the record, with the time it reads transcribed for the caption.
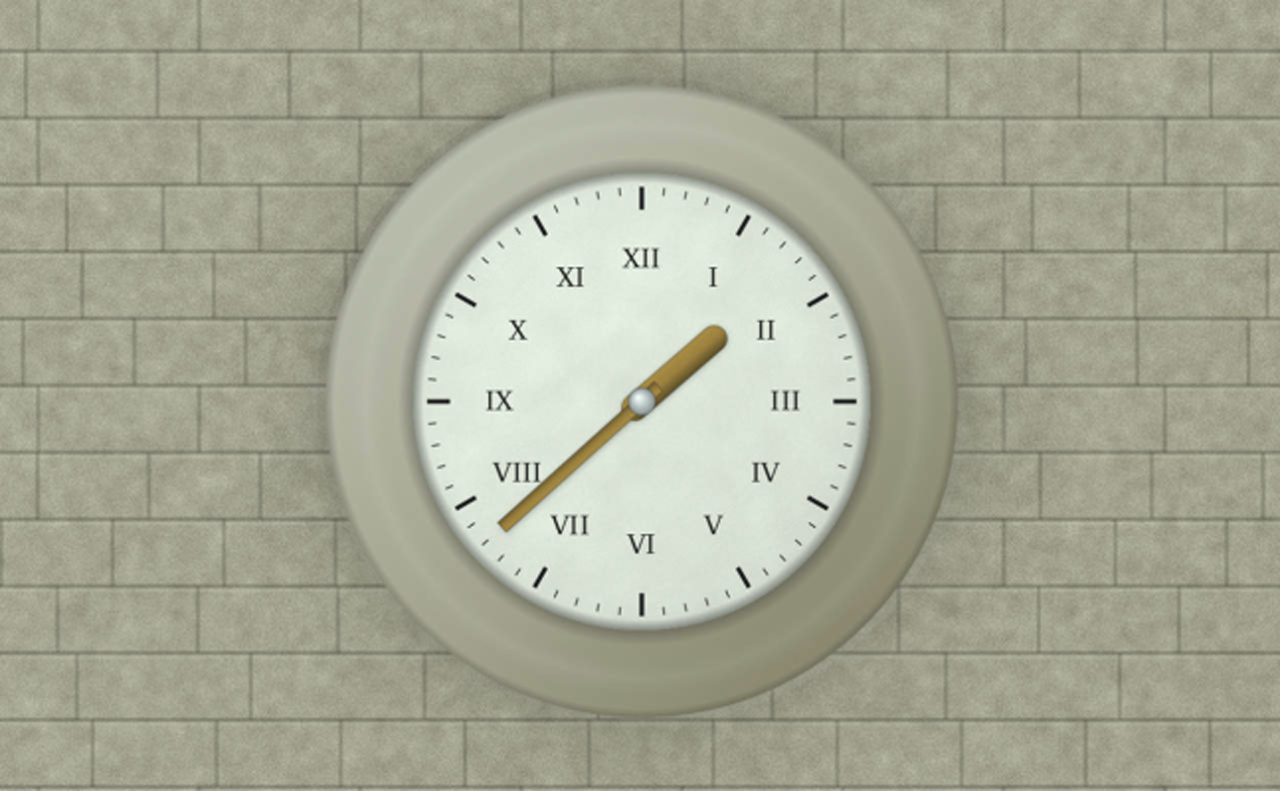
1:38
